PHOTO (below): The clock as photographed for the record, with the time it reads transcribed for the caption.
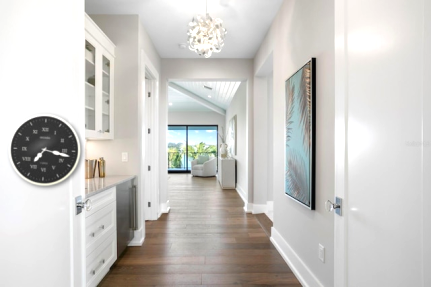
7:17
